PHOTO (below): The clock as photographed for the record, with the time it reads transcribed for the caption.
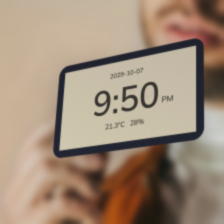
9:50
